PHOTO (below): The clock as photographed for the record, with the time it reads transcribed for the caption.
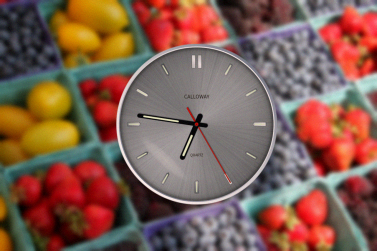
6:46:25
